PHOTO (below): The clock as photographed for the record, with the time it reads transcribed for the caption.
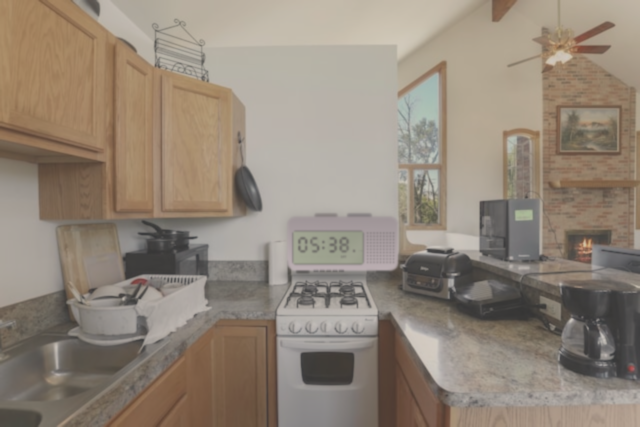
5:38
